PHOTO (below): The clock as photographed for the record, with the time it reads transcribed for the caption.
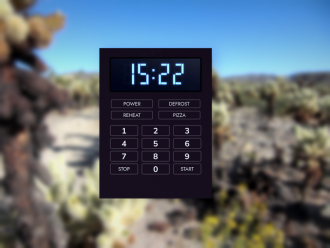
15:22
